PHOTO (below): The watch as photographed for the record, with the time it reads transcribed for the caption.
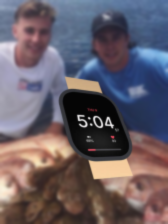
5:04
